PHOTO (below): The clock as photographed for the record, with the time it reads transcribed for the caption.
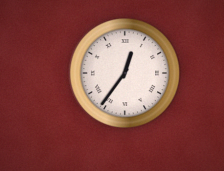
12:36
